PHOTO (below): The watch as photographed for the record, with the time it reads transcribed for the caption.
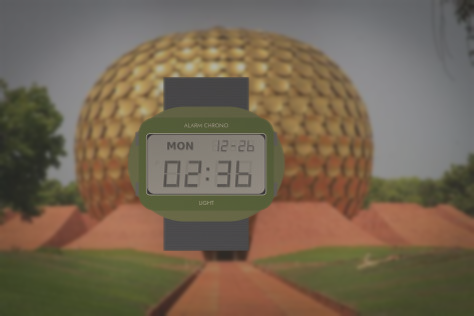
2:36
